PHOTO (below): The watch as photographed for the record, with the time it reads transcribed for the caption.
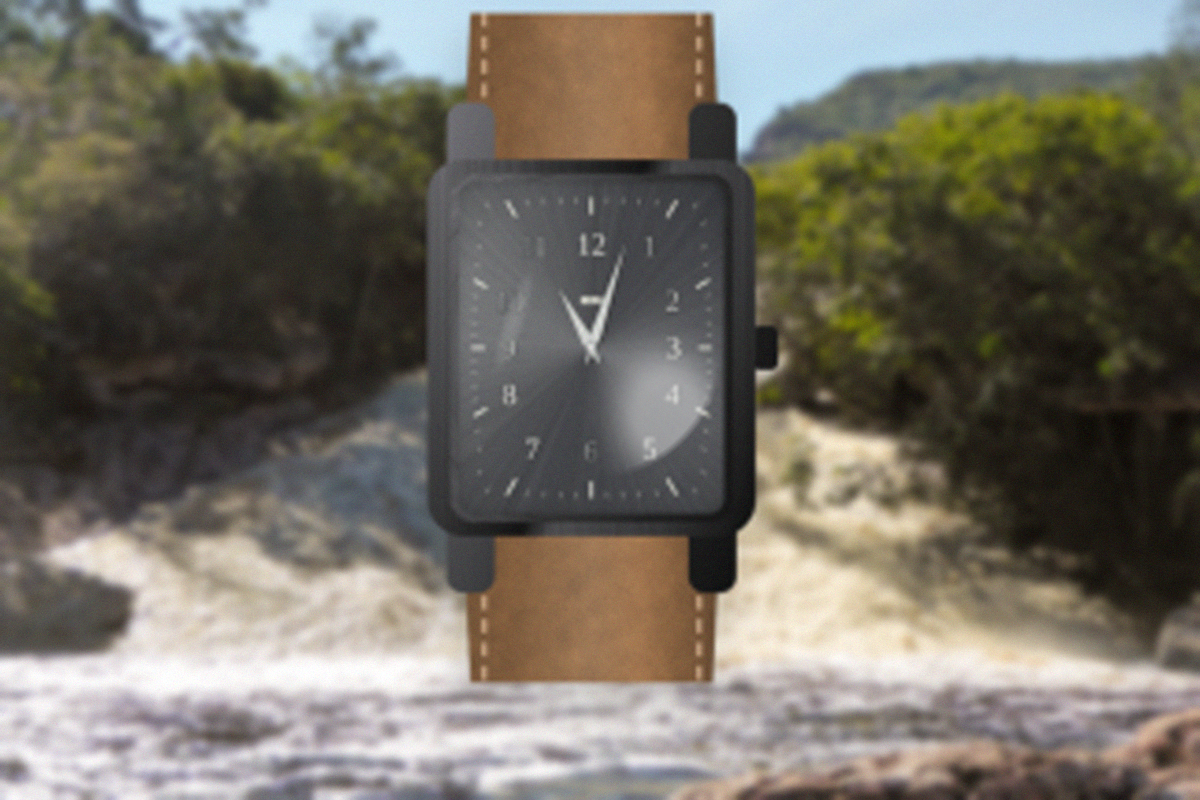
11:03
